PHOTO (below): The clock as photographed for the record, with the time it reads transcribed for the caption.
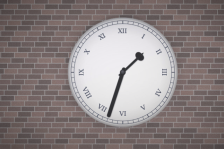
1:33
